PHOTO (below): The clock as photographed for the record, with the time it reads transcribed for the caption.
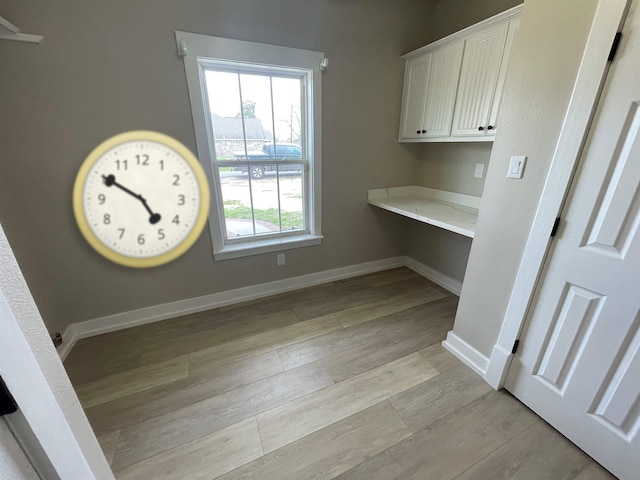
4:50
